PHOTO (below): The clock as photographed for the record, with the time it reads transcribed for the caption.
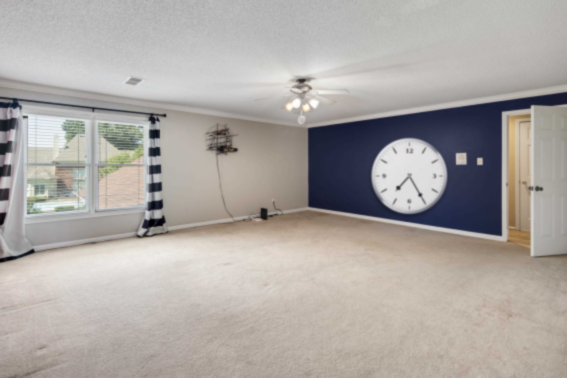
7:25
